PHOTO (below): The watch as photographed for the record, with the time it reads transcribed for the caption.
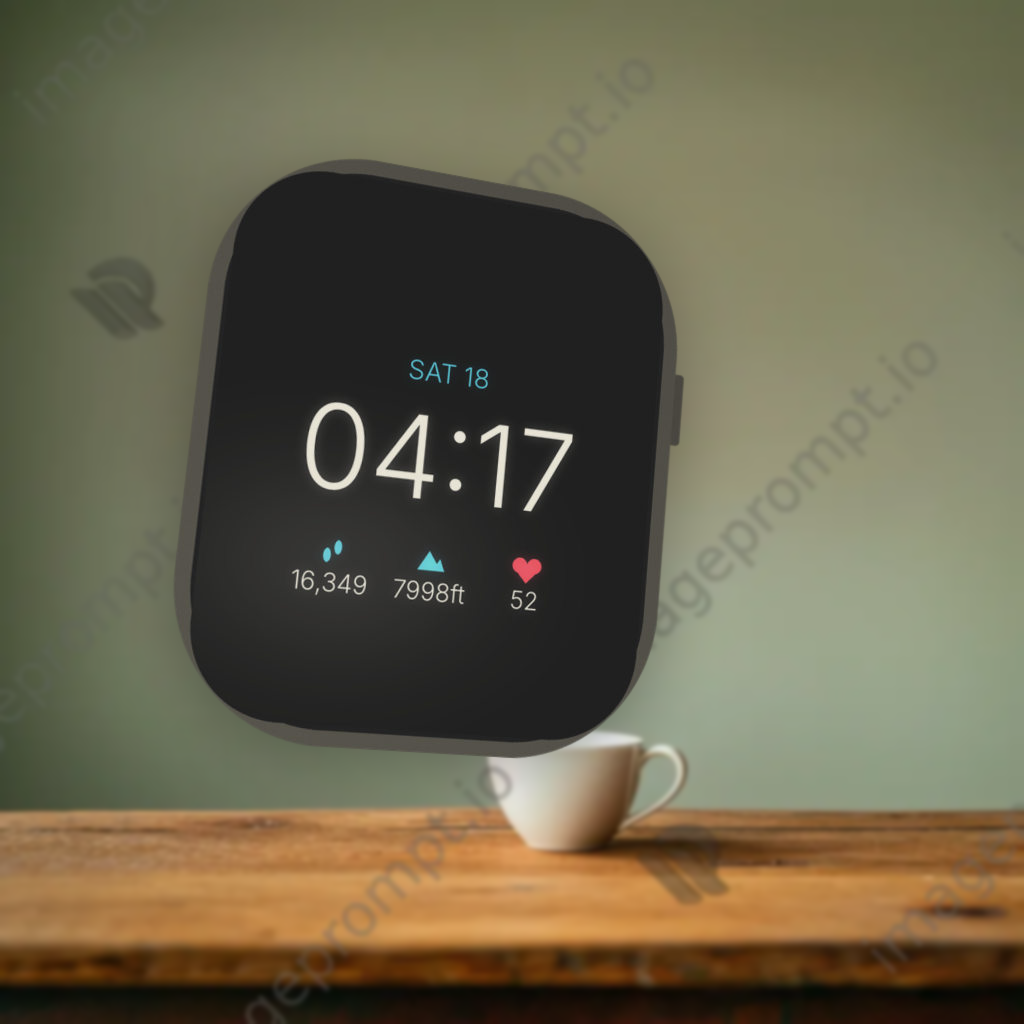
4:17
